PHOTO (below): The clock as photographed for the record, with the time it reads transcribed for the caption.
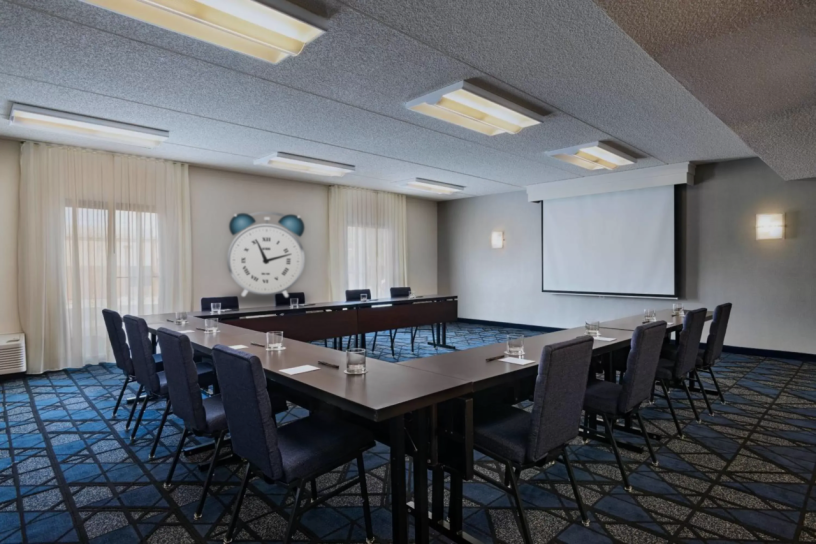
11:12
